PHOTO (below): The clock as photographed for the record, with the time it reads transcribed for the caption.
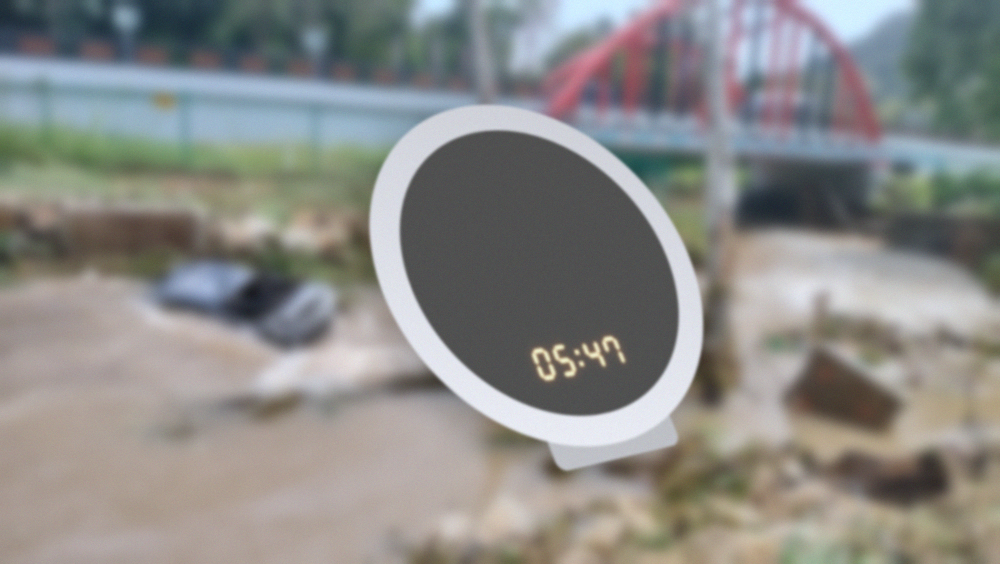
5:47
